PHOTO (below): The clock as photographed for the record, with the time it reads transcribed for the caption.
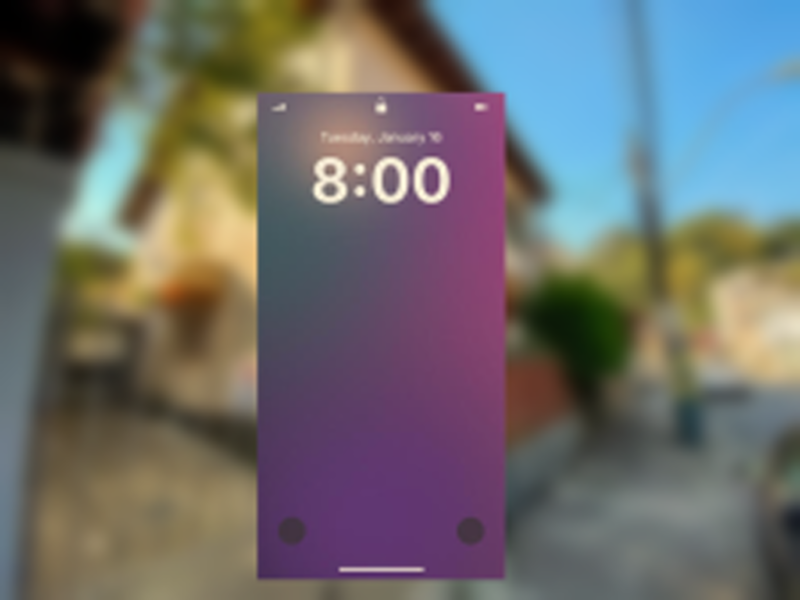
8:00
